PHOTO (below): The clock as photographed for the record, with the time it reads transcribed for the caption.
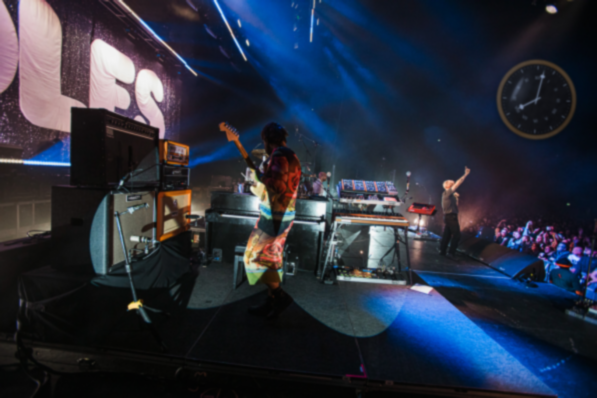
8:02
